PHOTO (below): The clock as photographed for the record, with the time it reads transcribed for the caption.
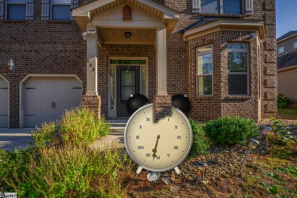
6:32
